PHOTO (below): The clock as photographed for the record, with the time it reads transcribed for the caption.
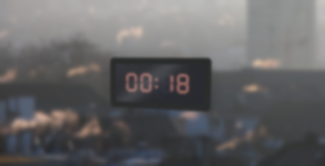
0:18
